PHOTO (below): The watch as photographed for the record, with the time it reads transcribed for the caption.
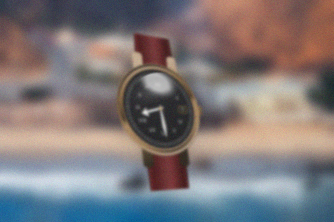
8:29
